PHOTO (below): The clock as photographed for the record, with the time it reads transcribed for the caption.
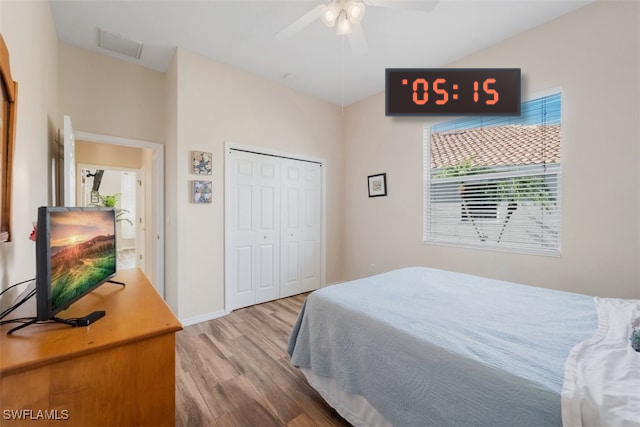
5:15
